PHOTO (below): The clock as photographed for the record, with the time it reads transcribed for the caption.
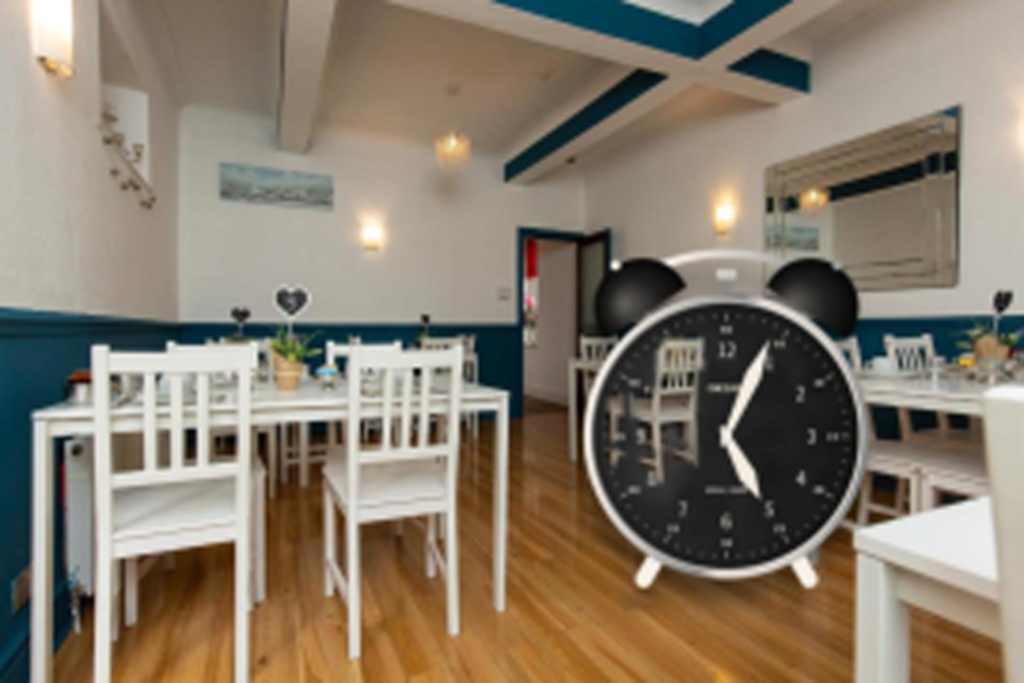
5:04
